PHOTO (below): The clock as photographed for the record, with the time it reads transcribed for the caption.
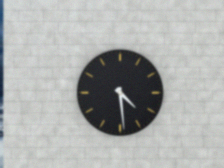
4:29
